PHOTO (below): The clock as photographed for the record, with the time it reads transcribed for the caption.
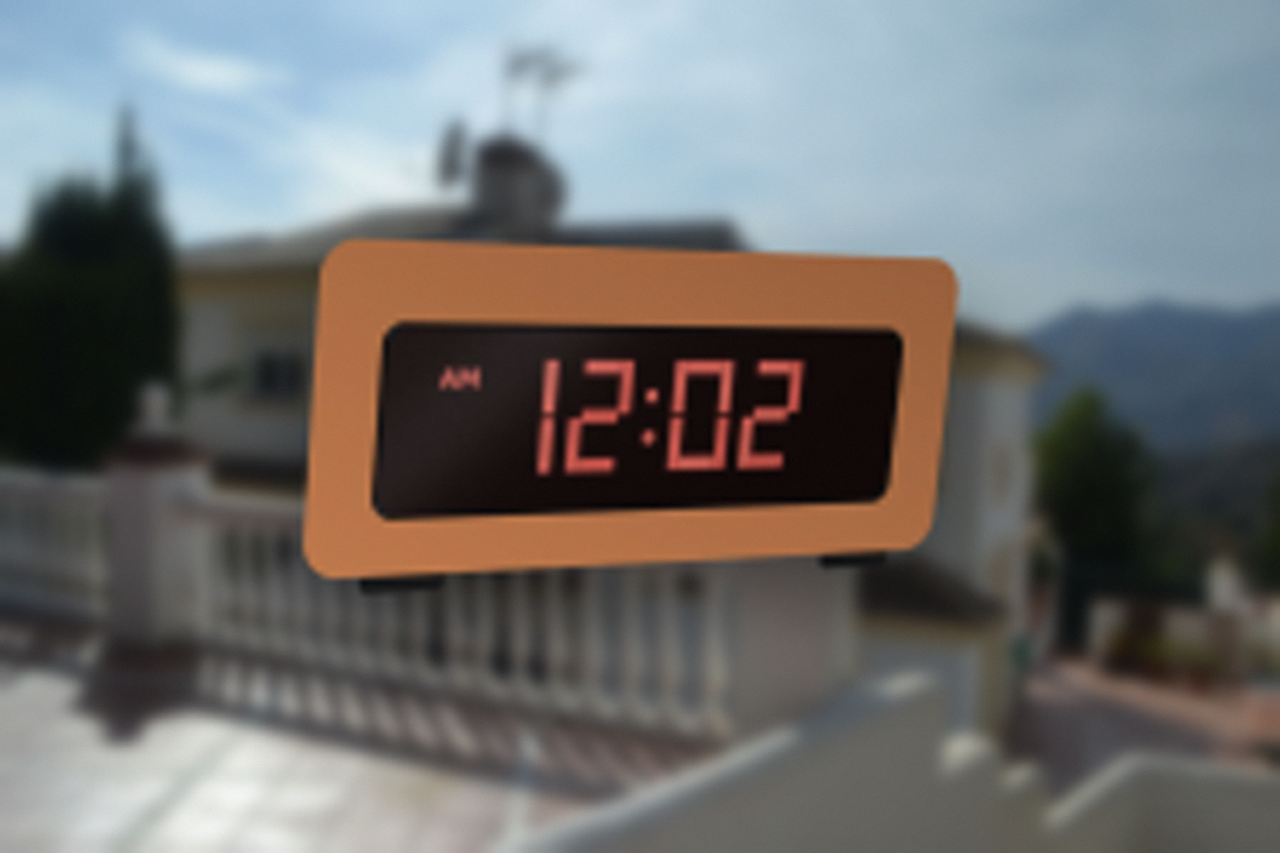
12:02
